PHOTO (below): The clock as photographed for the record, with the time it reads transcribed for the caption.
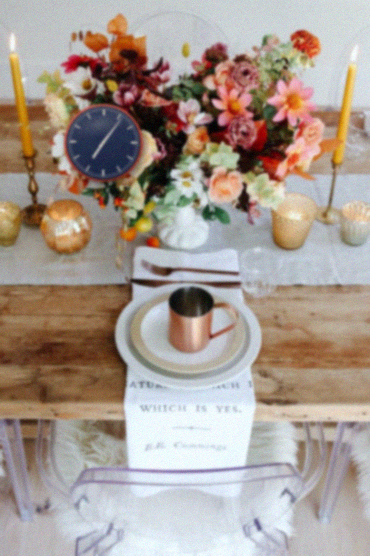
7:06
